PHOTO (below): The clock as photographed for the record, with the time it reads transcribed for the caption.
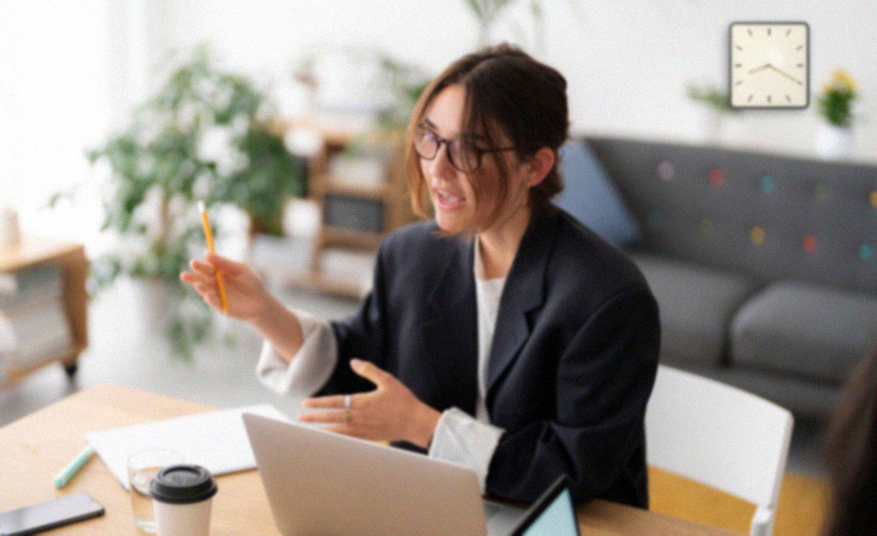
8:20
